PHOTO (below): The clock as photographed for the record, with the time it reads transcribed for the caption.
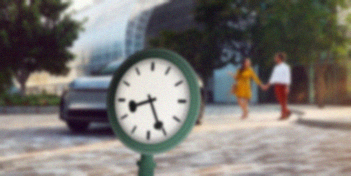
8:26
